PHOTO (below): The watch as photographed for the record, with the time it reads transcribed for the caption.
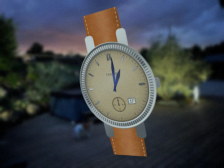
1:01
